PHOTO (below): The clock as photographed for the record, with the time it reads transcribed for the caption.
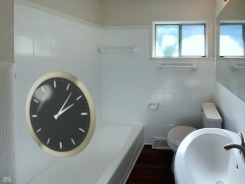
2:07
